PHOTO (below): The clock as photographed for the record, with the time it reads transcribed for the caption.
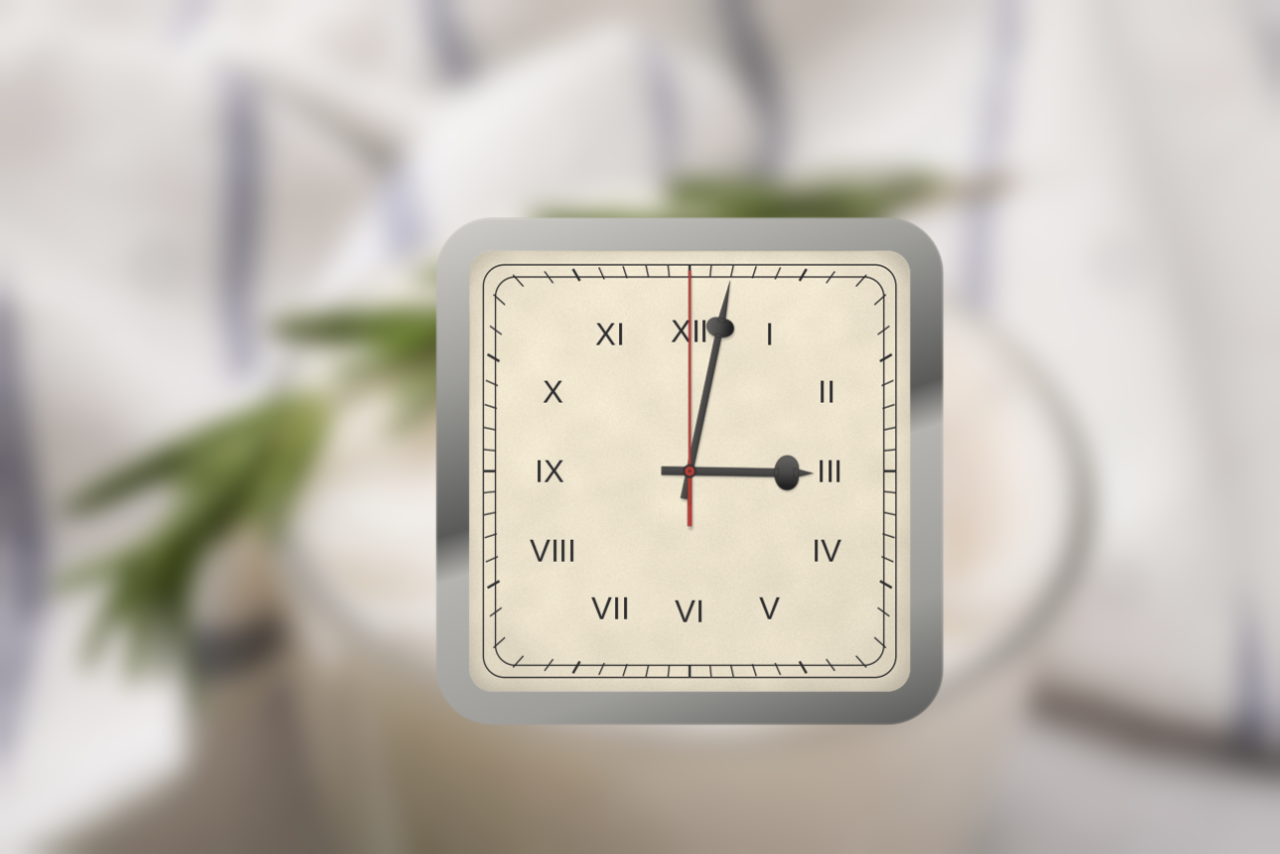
3:02:00
